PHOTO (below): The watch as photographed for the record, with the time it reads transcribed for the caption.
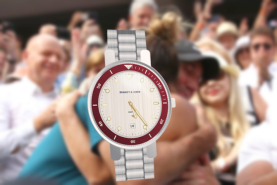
5:24
